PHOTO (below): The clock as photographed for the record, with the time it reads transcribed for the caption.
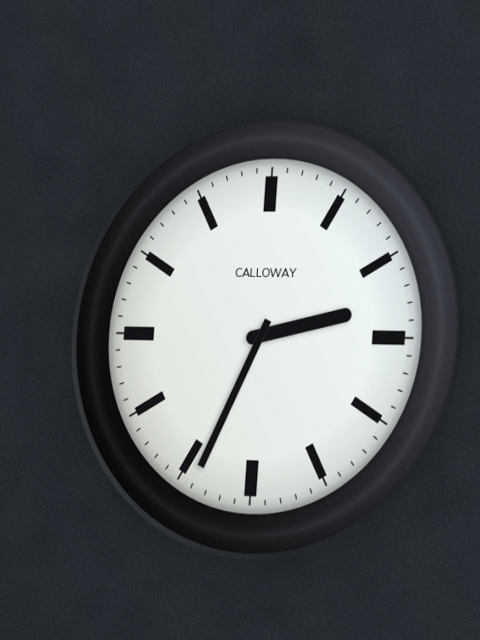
2:34
